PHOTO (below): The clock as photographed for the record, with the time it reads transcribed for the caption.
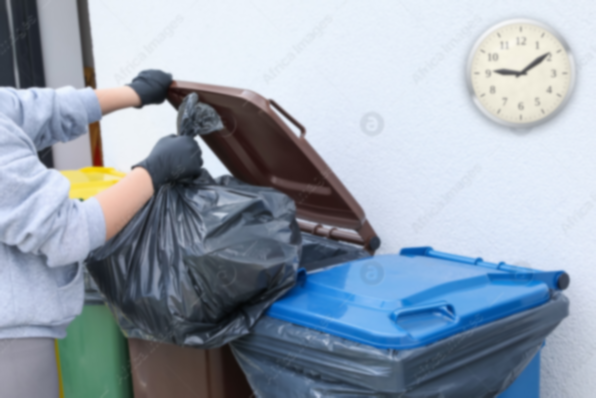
9:09
